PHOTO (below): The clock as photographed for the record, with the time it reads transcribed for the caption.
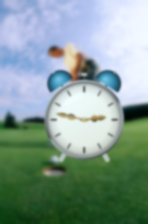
2:47
